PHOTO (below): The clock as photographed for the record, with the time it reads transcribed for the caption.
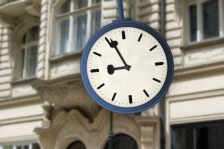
8:56
